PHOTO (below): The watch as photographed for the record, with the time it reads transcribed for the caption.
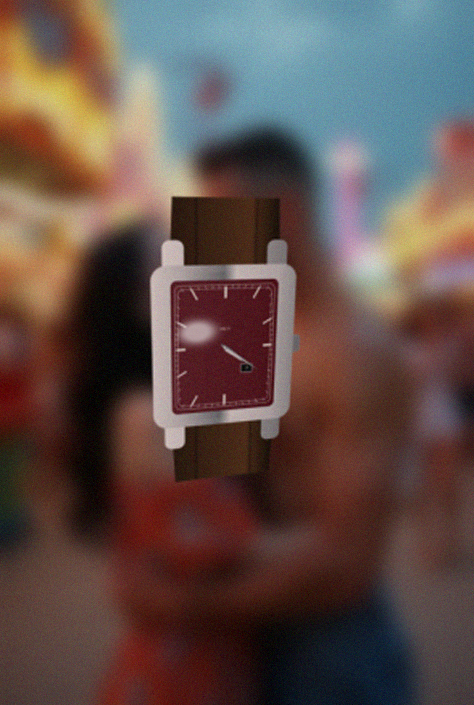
4:21
